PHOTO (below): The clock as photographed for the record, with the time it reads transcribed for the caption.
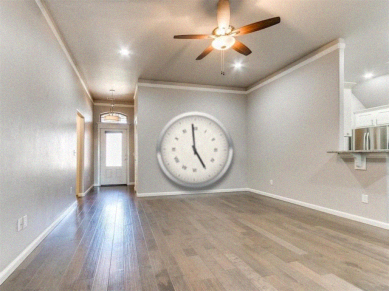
4:59
